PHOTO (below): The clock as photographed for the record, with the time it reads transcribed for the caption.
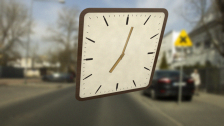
7:02
